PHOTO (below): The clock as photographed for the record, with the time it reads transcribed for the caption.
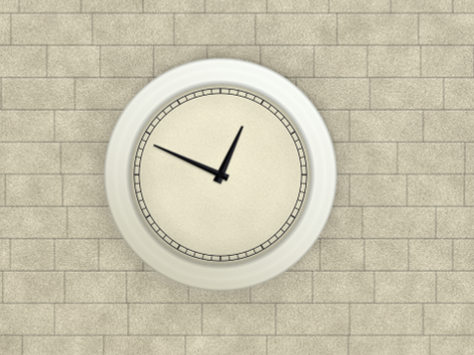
12:49
